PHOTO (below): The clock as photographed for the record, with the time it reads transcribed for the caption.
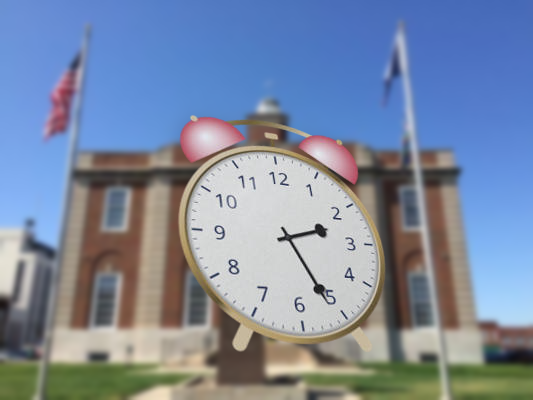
2:26
